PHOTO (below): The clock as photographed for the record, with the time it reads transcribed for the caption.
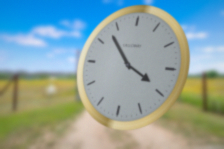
3:53
